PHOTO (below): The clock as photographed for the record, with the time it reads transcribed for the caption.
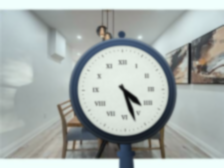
4:27
